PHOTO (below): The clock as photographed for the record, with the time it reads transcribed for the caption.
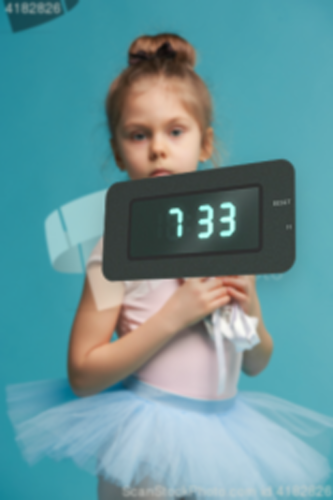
7:33
